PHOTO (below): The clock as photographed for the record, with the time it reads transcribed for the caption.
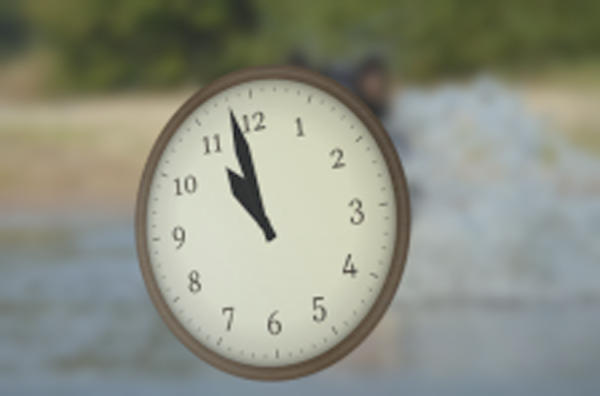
10:58
